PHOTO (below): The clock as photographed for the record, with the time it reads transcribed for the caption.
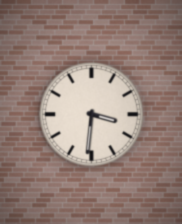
3:31
